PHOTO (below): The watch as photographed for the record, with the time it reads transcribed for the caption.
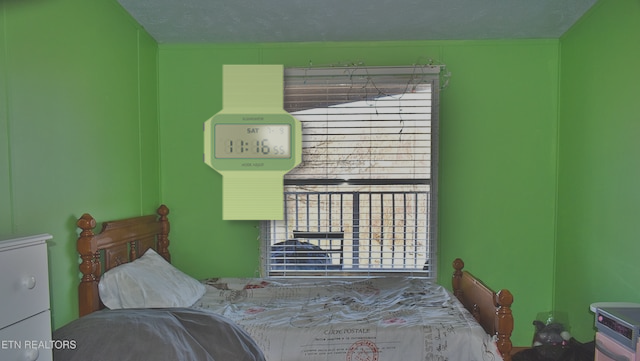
11:16:55
